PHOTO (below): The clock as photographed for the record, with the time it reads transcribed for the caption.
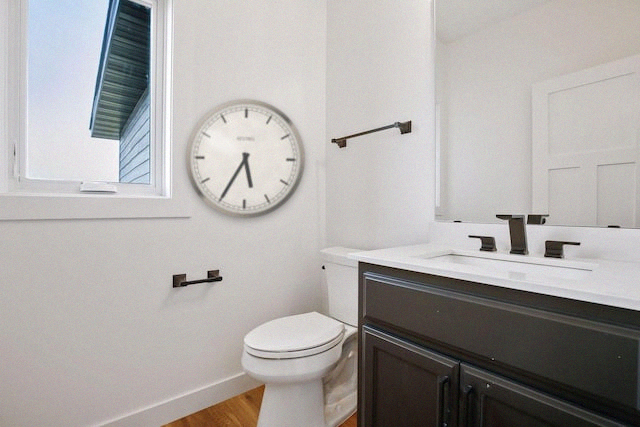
5:35
